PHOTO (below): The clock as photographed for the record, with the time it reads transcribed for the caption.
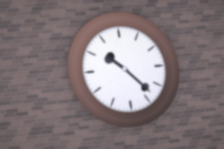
10:23
